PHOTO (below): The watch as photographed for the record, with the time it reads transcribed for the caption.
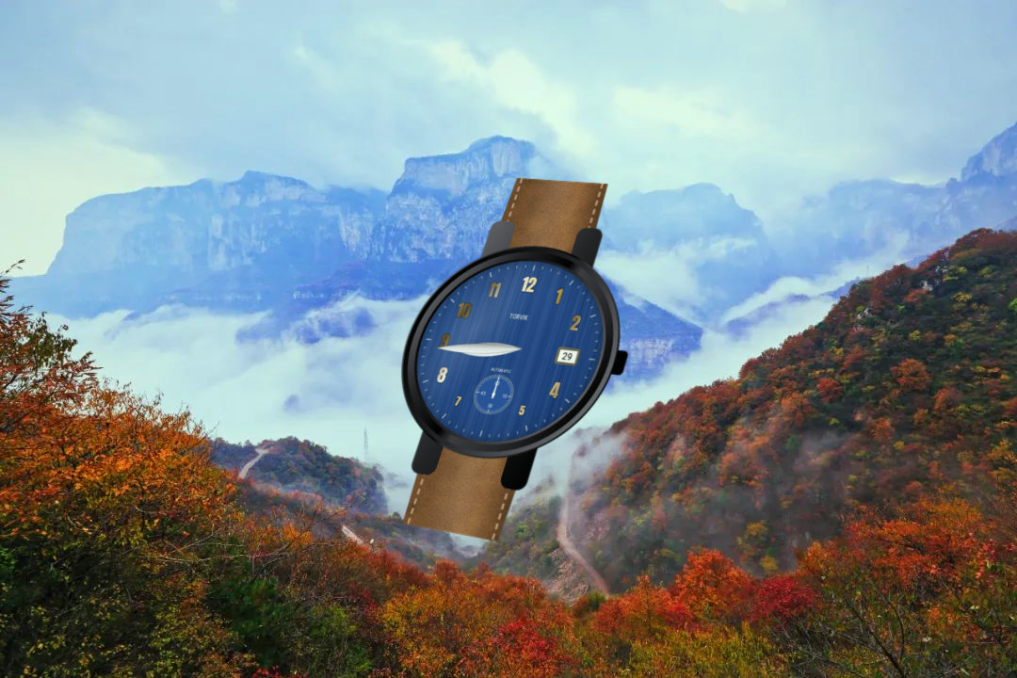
8:44
